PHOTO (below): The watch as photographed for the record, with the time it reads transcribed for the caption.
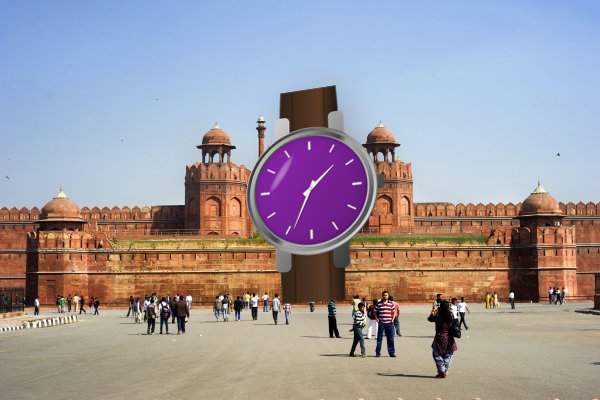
1:34
